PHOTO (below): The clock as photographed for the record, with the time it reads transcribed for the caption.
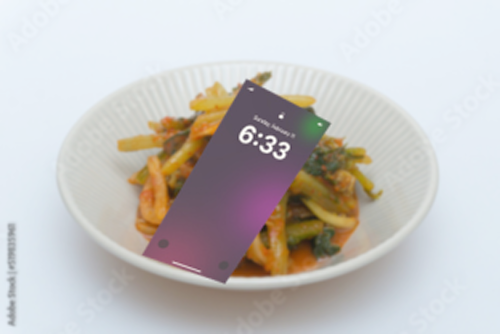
6:33
